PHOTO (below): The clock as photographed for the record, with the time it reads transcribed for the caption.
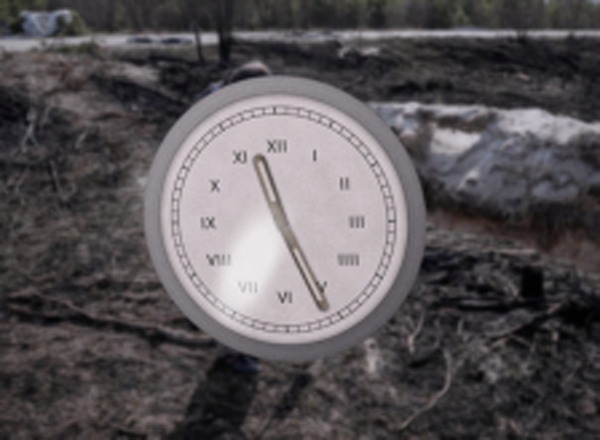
11:26
